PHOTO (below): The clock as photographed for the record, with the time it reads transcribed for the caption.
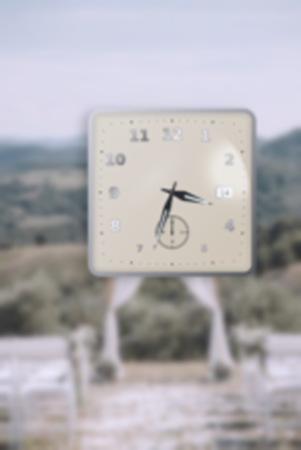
3:33
